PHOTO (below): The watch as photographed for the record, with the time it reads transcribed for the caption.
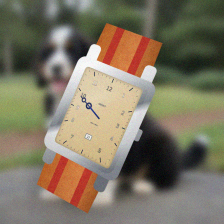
9:49
